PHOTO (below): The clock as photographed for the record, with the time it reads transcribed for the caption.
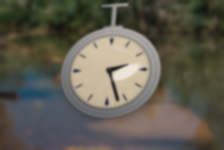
2:27
